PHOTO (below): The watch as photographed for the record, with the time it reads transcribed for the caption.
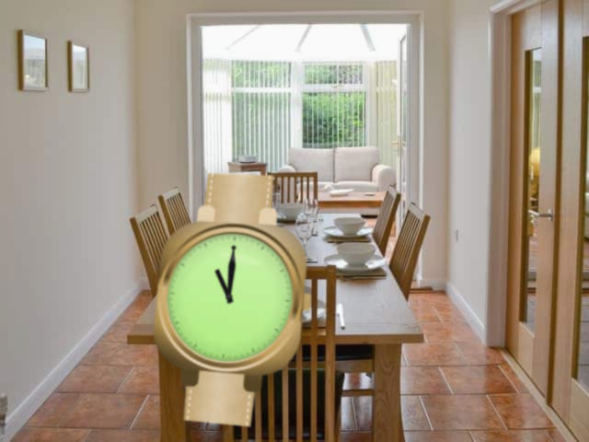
11:00
